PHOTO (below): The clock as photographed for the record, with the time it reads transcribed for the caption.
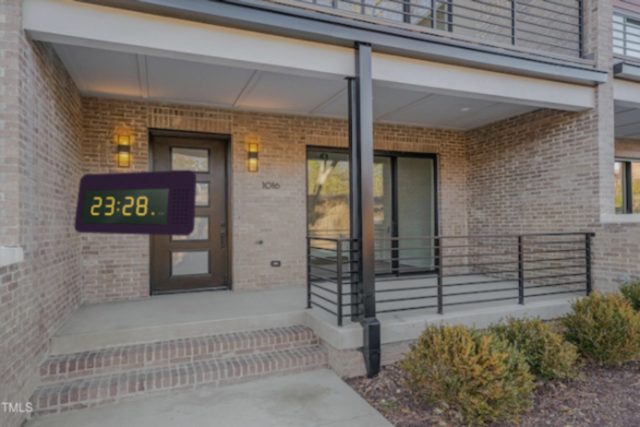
23:28
